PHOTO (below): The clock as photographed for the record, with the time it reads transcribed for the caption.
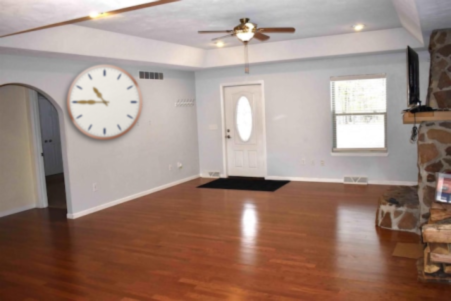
10:45
